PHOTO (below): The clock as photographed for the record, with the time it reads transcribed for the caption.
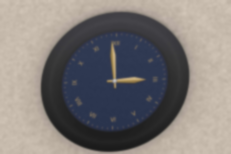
2:59
